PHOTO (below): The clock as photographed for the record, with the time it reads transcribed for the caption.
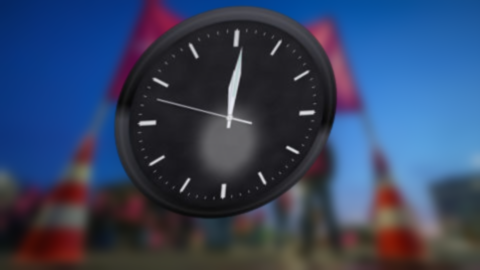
12:00:48
